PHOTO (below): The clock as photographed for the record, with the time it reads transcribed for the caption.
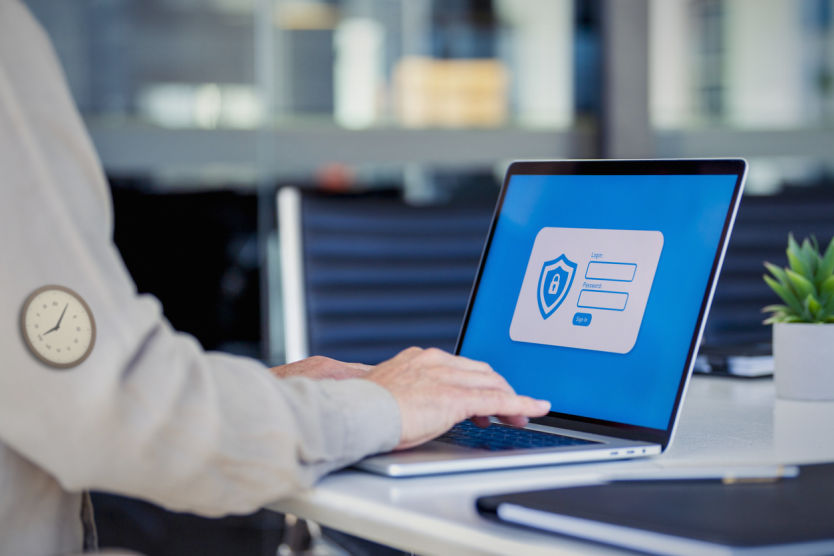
8:05
